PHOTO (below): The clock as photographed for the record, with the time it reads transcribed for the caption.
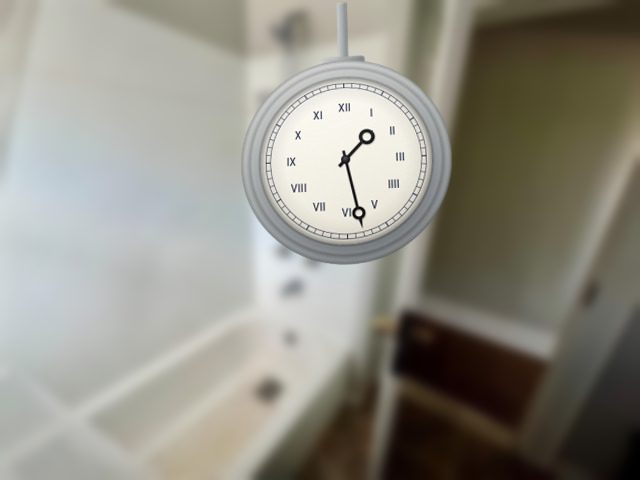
1:28
